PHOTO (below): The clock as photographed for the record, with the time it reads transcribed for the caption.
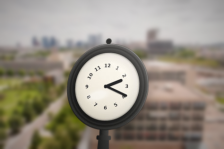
2:19
